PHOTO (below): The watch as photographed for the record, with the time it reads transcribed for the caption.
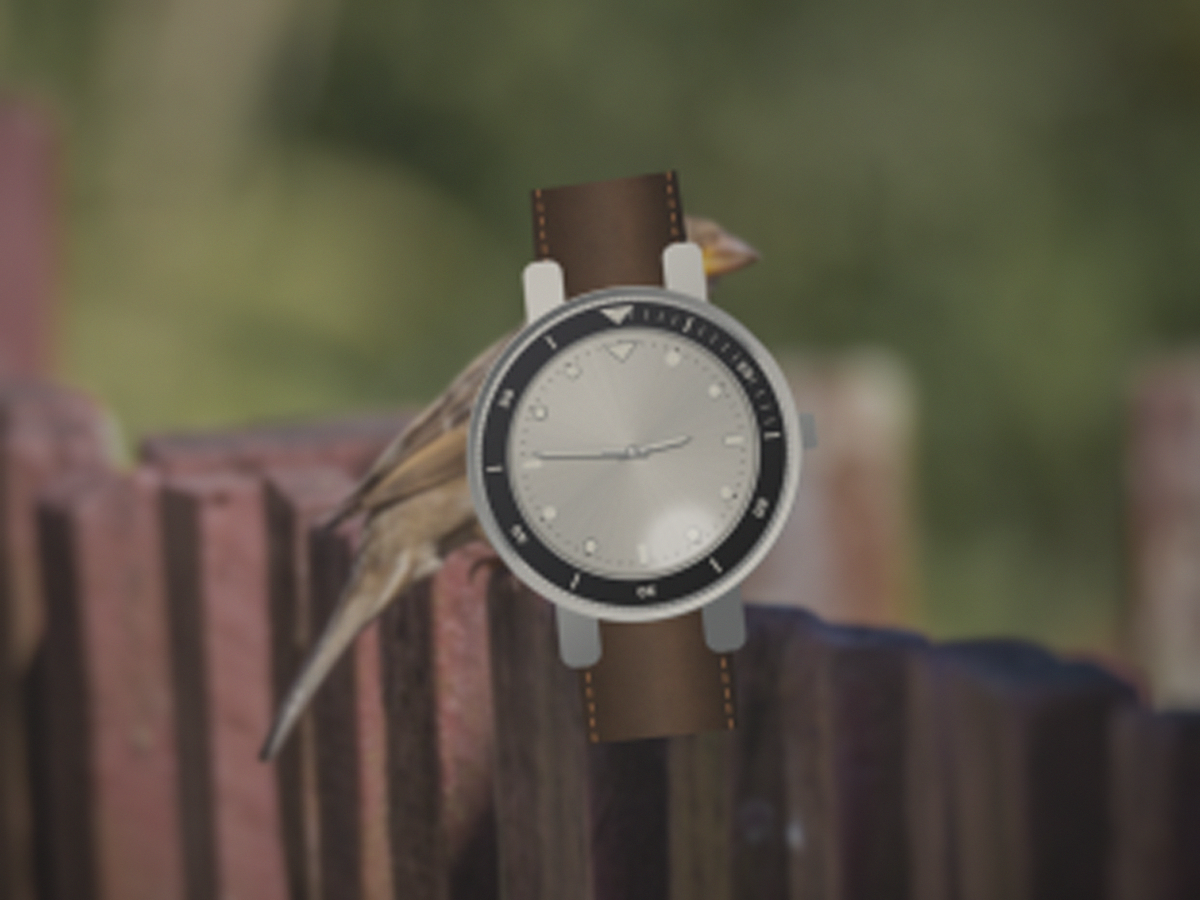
2:46
